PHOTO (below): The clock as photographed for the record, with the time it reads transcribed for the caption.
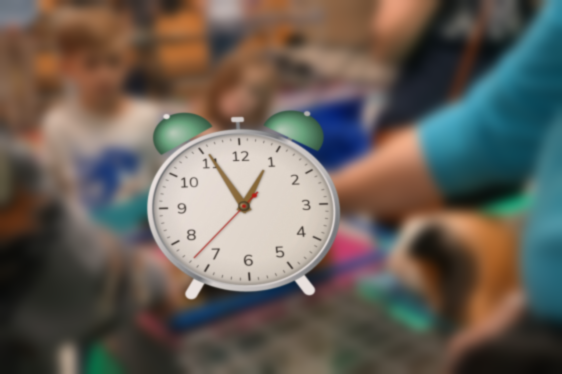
12:55:37
